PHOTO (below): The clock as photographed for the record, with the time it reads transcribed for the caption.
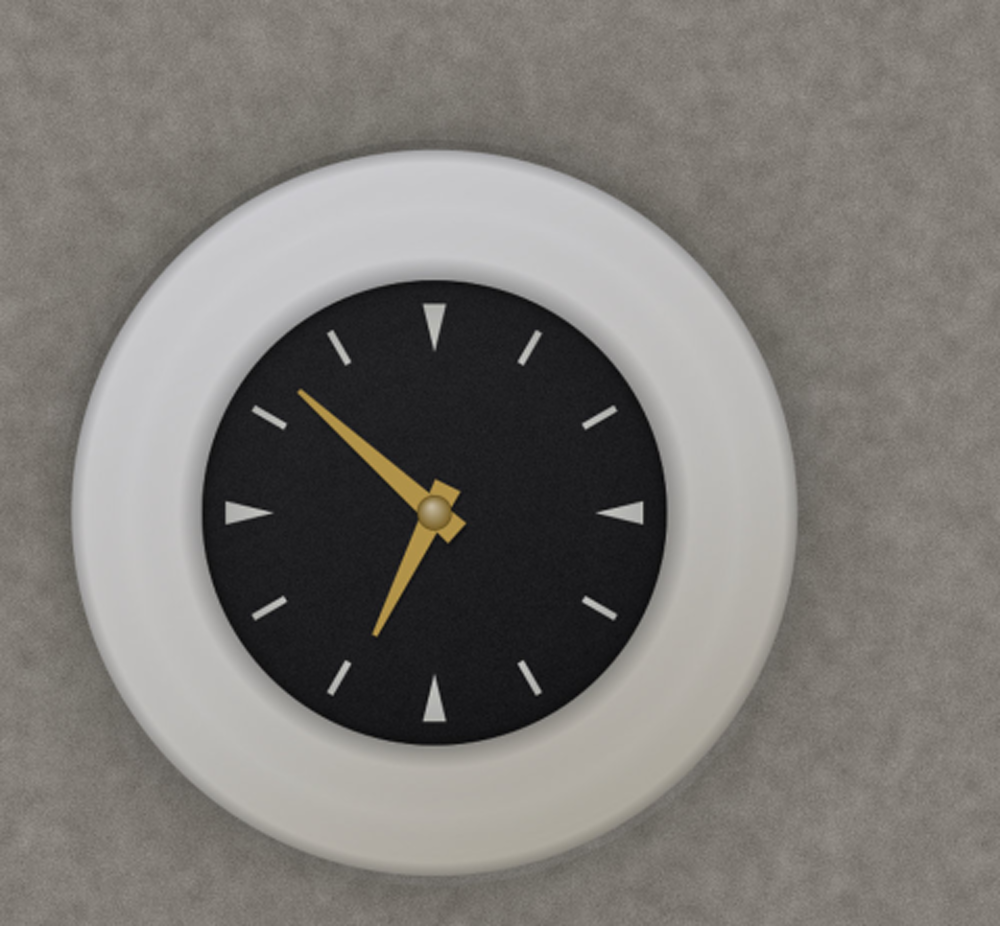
6:52
